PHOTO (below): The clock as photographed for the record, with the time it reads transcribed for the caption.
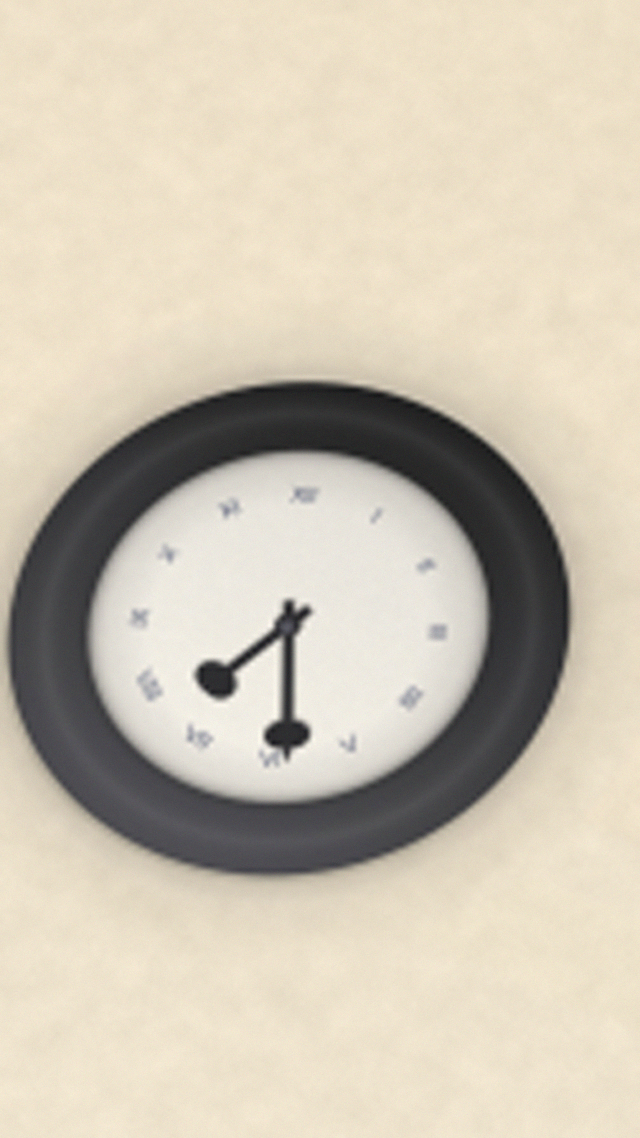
7:29
